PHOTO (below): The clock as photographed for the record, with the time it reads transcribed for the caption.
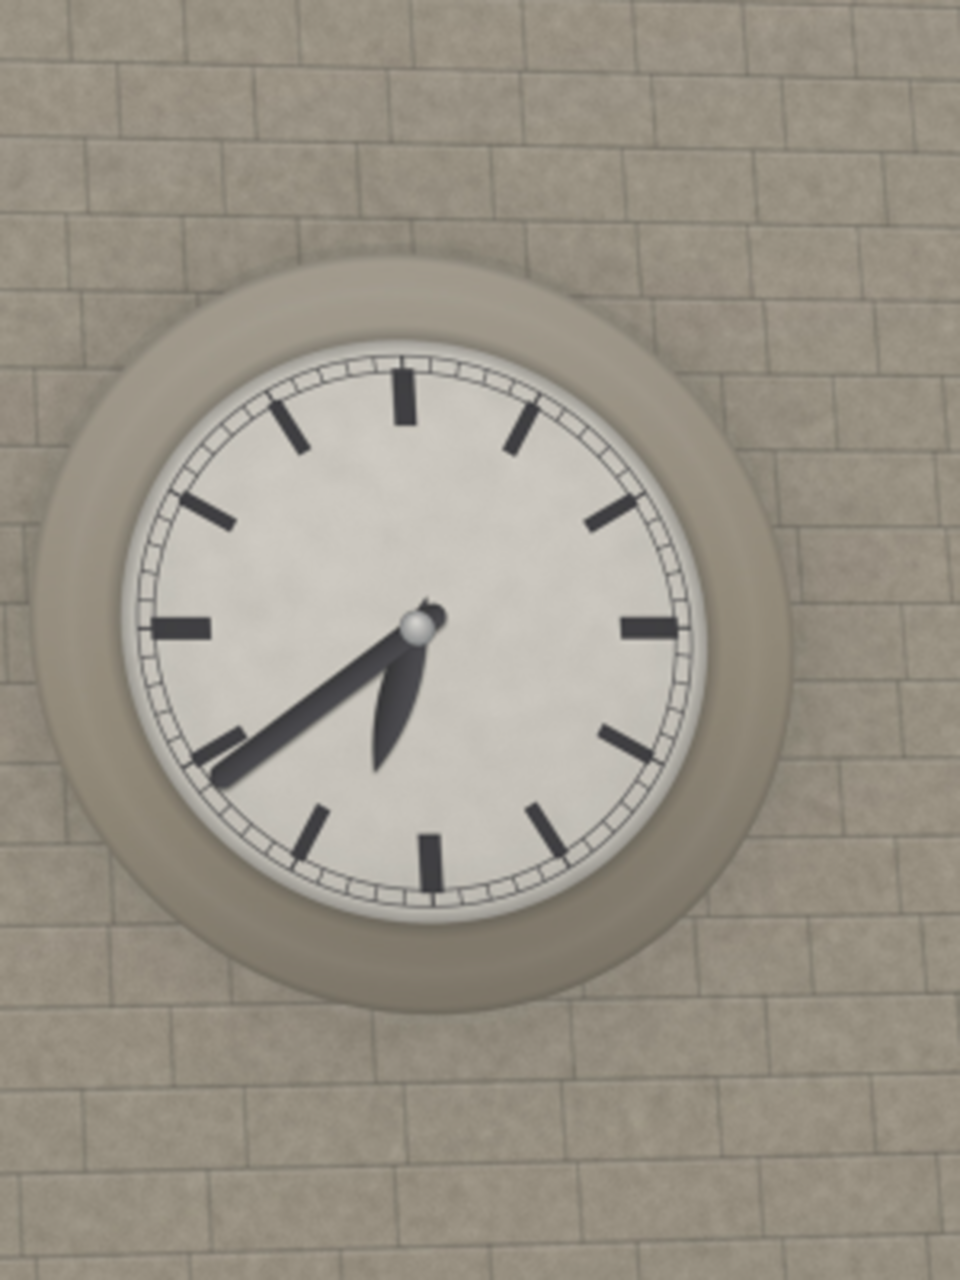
6:39
